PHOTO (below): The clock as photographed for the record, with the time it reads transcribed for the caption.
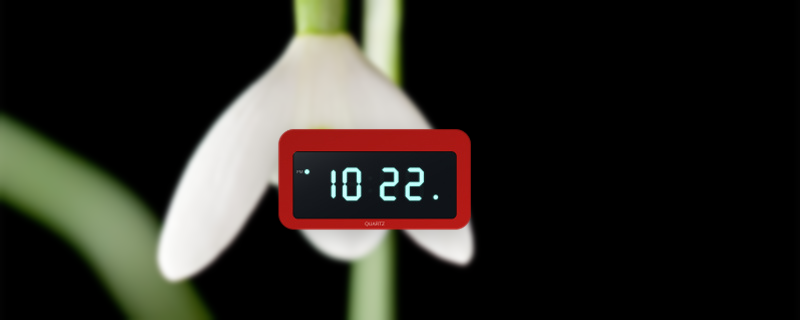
10:22
